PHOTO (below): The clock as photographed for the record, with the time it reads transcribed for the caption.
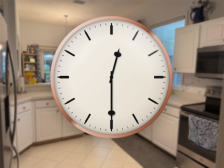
12:30
